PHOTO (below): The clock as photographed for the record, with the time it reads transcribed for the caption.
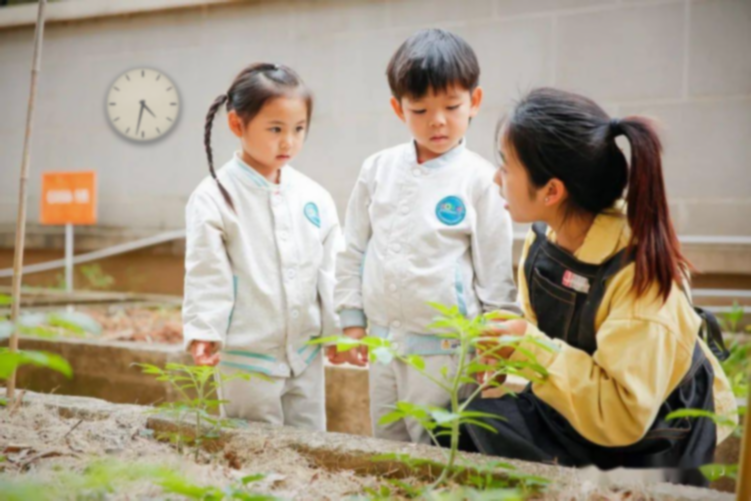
4:32
